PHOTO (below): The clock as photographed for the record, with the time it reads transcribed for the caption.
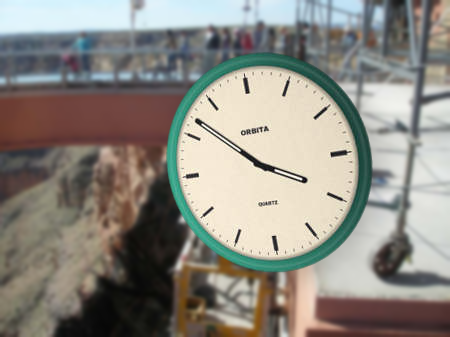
3:52
